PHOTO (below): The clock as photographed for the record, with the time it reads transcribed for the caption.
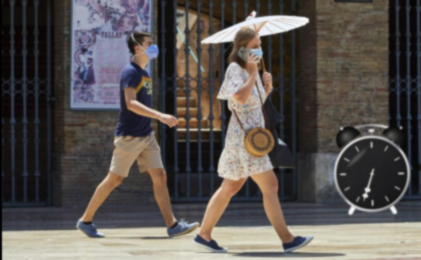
6:33
